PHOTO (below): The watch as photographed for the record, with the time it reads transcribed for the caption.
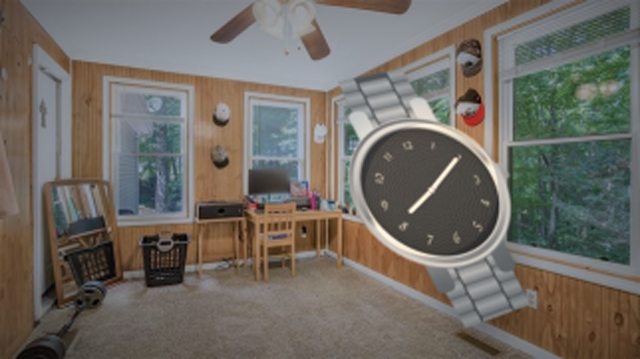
8:10
